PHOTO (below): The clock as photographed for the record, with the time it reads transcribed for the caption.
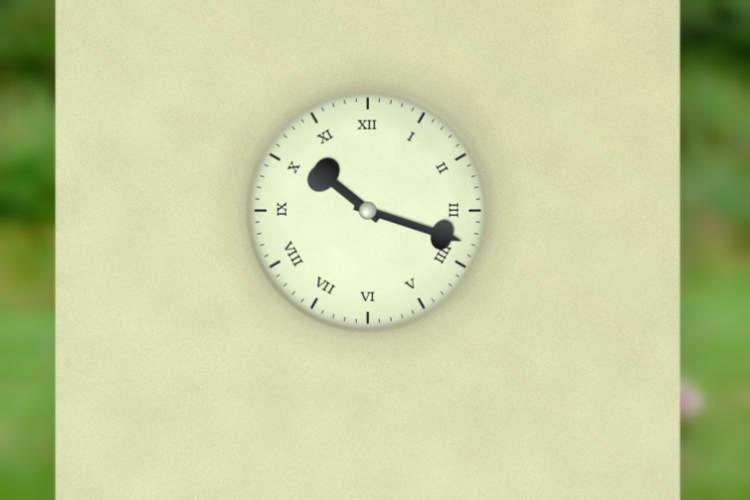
10:18
